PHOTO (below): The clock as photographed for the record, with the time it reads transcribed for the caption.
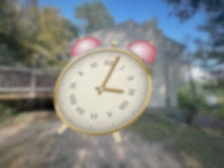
3:02
